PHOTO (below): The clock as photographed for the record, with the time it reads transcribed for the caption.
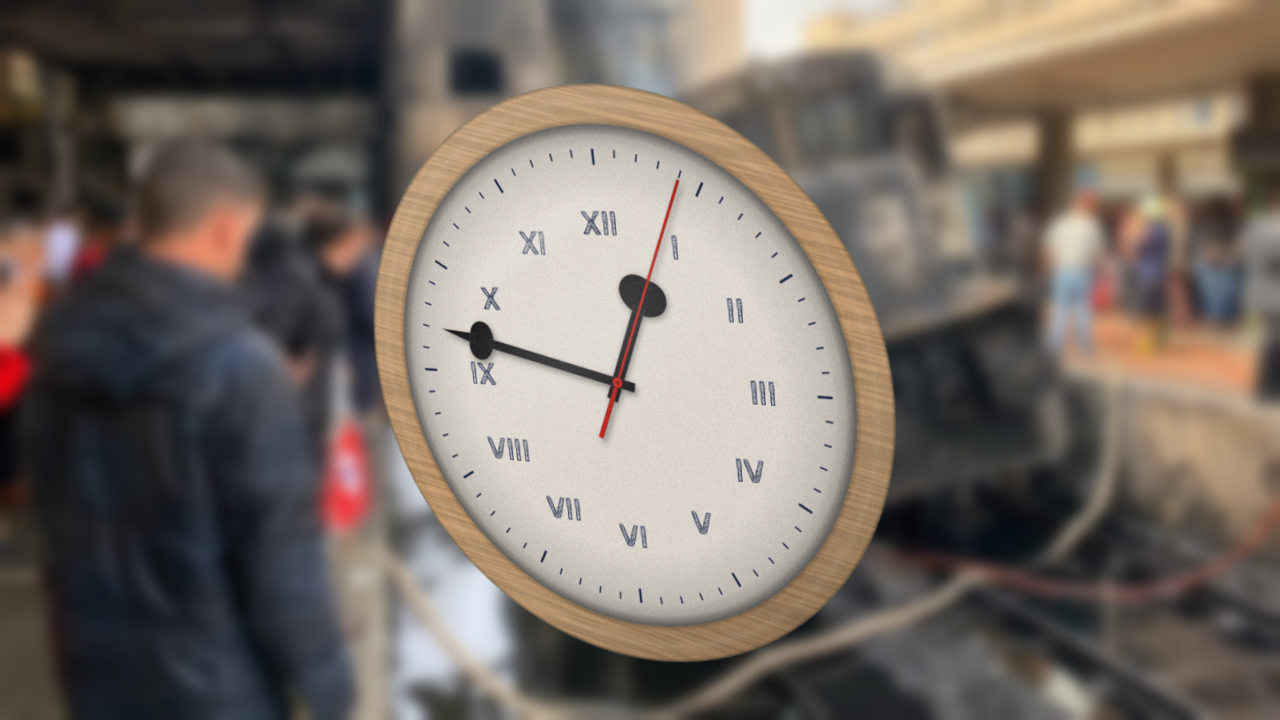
12:47:04
